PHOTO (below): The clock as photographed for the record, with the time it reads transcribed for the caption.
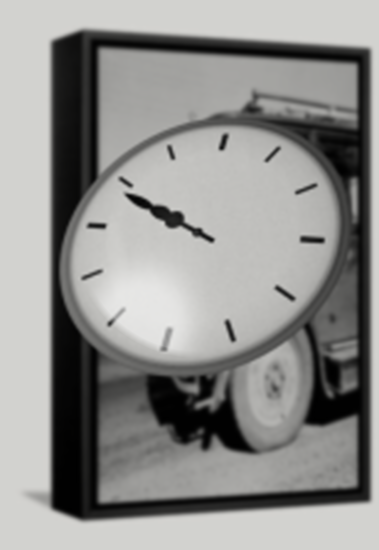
9:49
